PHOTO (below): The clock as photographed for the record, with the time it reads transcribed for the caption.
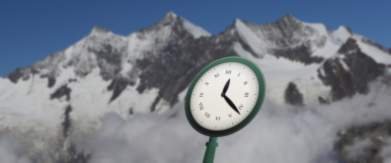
12:22
